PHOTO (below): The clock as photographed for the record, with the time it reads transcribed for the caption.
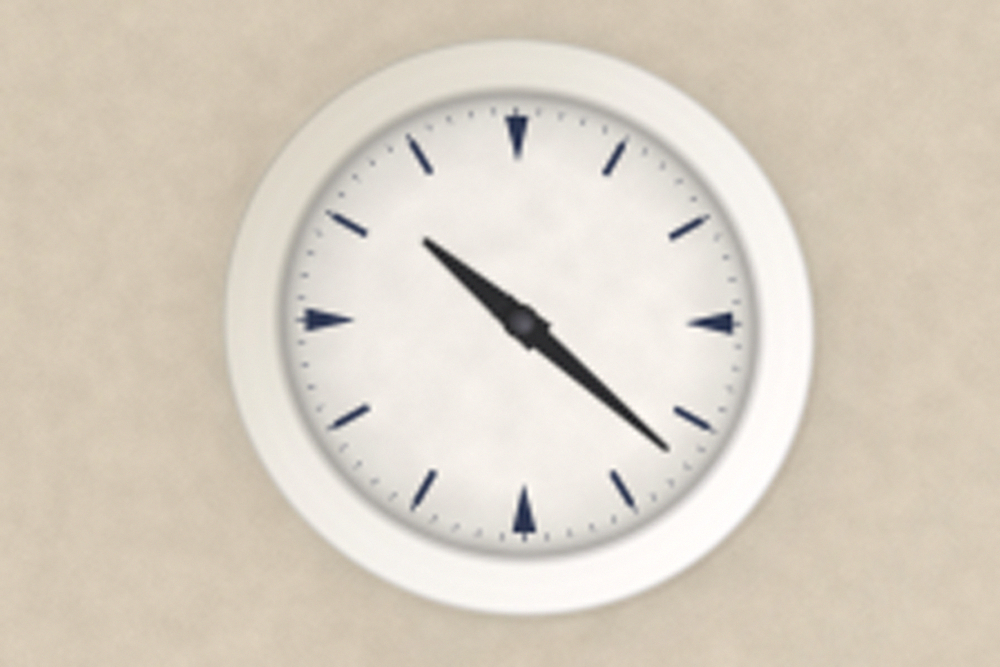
10:22
